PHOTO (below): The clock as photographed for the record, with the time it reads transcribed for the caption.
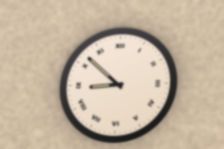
8:52
